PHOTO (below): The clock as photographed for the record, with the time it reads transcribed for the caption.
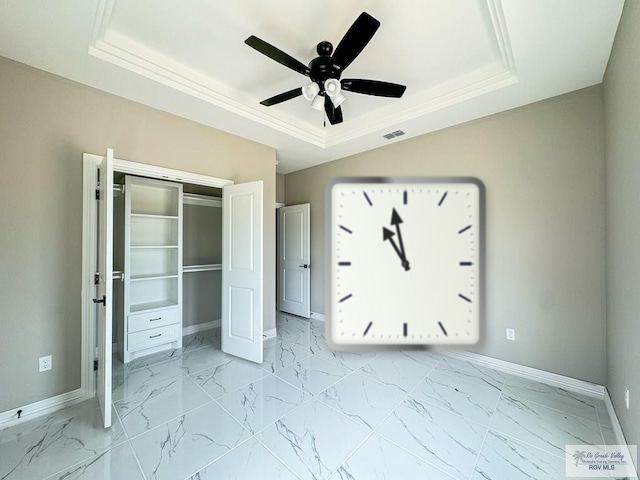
10:58
